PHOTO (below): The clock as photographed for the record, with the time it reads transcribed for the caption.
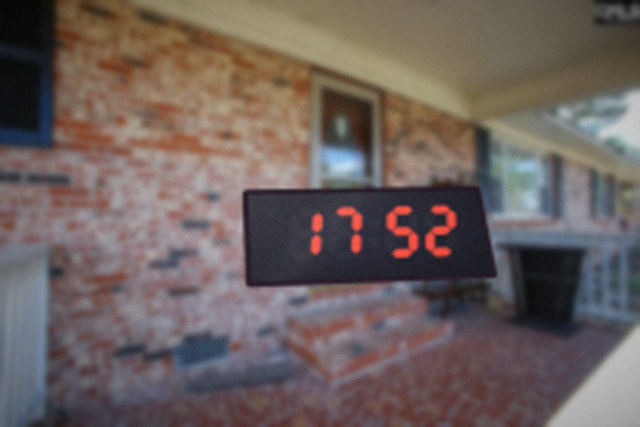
17:52
